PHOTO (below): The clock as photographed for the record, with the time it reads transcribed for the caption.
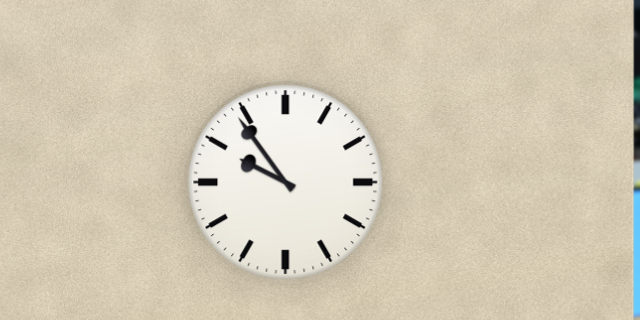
9:54
